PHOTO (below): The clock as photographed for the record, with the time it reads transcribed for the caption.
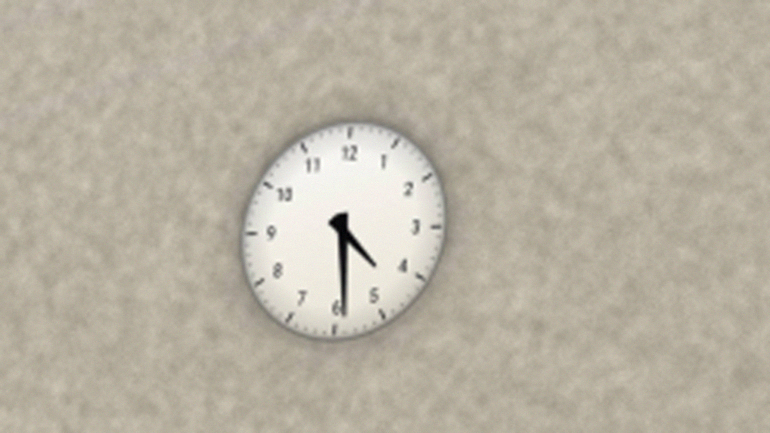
4:29
